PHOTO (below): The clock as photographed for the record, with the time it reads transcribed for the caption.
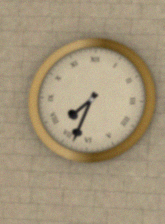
7:33
